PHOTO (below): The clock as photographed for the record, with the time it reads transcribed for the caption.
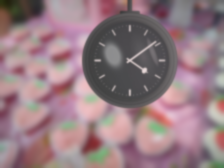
4:09
